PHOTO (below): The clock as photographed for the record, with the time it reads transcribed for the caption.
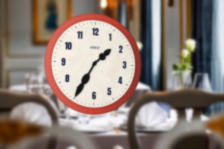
1:35
